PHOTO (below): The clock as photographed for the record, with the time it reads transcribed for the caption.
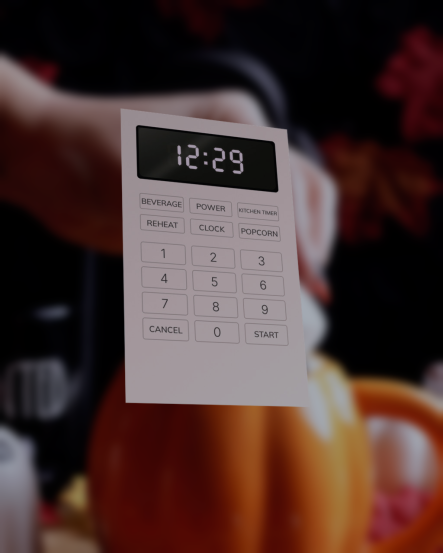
12:29
